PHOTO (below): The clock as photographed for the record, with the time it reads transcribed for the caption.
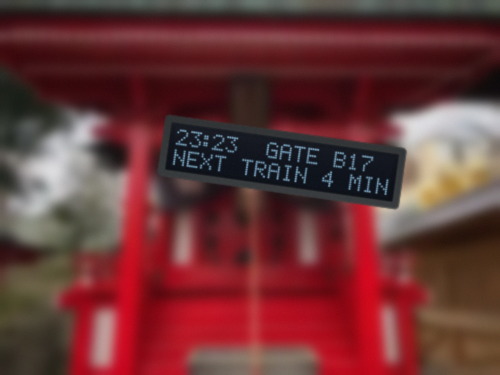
23:23
